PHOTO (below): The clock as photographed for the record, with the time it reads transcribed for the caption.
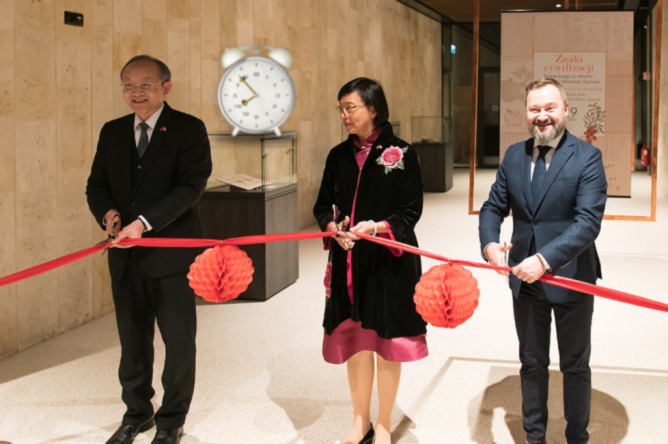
7:53
